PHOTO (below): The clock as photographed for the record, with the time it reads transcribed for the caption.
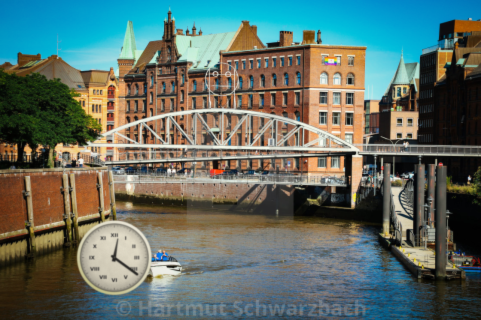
12:21
